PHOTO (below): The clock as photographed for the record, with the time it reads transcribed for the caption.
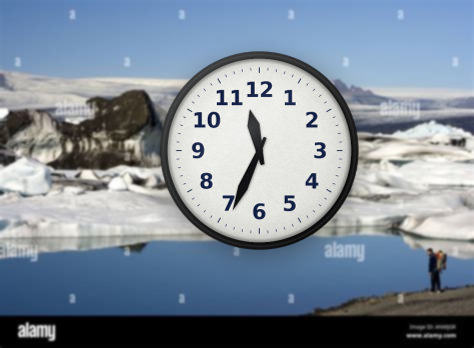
11:34
